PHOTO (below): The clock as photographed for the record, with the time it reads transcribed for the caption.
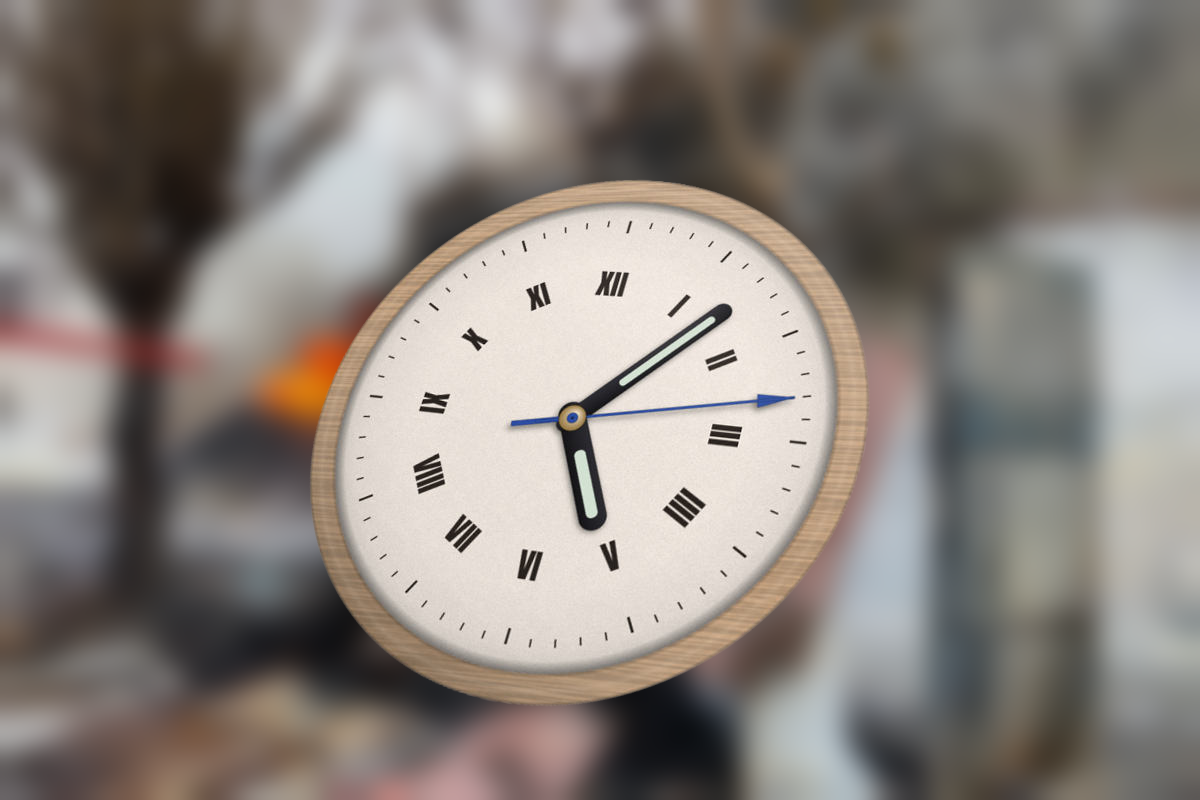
5:07:13
